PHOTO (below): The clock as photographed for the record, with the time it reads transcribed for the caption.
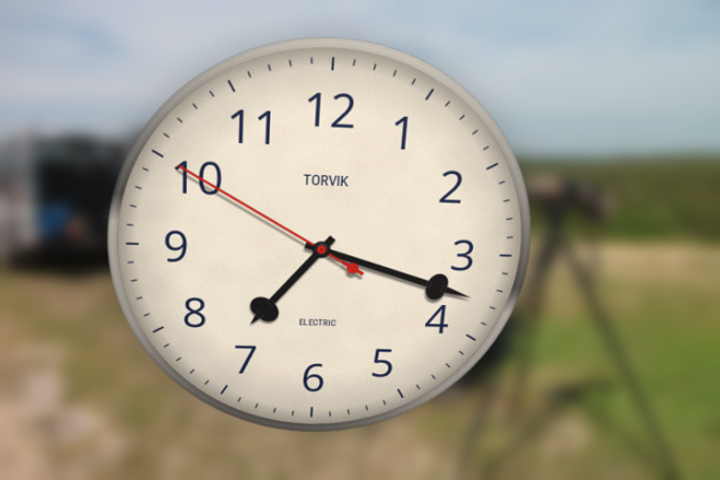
7:17:50
